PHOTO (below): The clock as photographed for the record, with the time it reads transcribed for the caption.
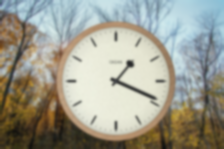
1:19
